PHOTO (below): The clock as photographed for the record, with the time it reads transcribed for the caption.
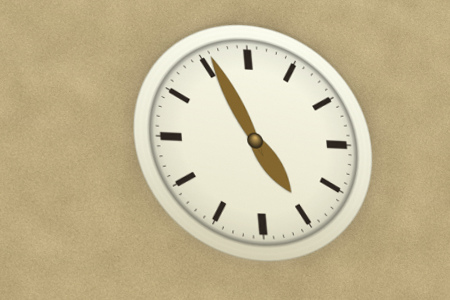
4:56
